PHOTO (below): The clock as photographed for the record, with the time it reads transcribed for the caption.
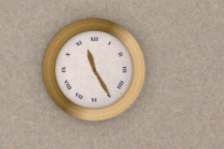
11:25
